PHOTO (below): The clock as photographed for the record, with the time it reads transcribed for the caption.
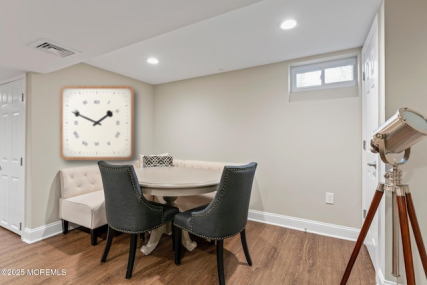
1:49
